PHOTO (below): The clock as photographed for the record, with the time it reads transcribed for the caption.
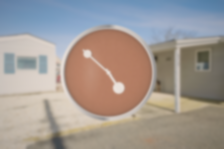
4:52
